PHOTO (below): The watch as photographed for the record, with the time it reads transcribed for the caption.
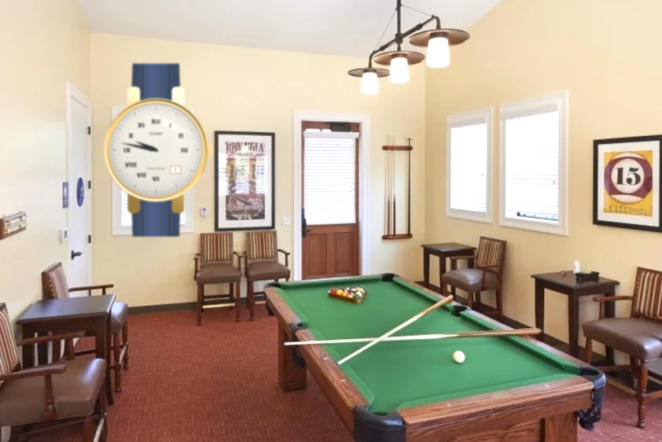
9:47
